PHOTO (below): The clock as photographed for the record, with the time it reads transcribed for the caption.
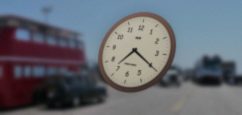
7:20
